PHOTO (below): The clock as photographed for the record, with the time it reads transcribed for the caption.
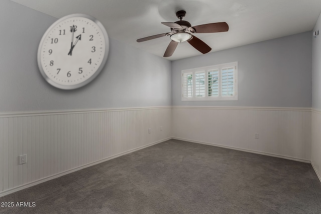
1:00
